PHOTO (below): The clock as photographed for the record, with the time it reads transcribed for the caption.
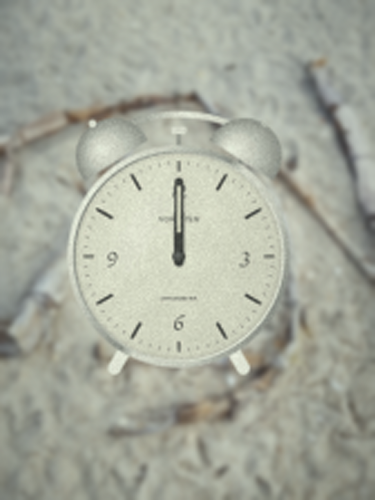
12:00
